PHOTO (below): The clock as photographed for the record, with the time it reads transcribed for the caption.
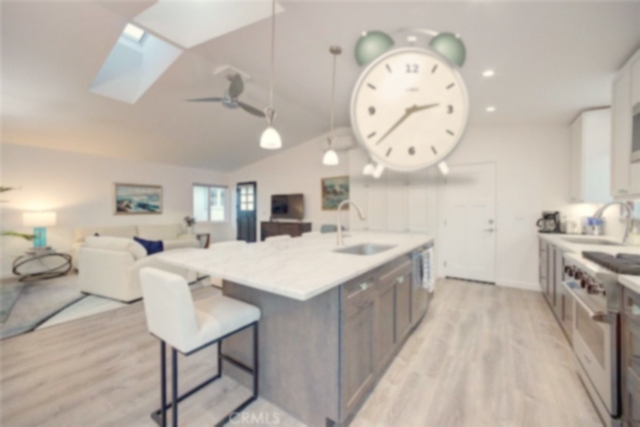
2:38
